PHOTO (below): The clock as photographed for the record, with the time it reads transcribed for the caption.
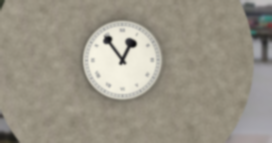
12:54
